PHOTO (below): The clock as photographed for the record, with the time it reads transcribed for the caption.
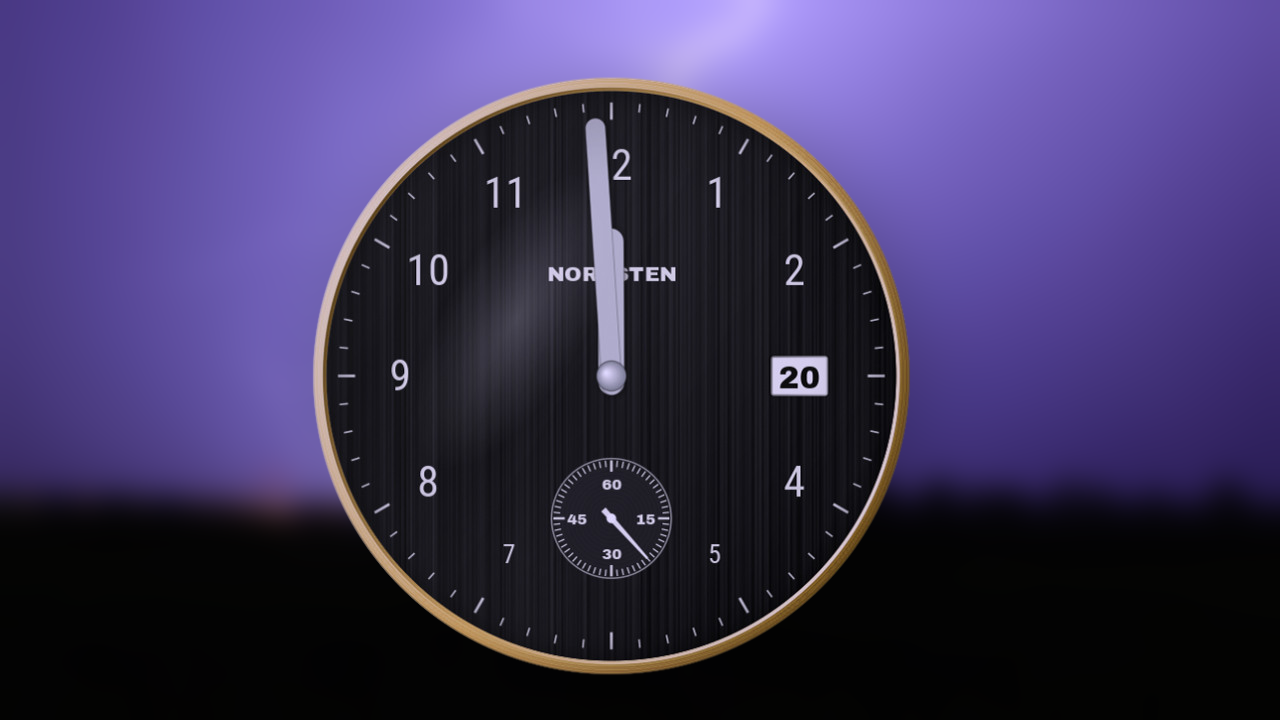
11:59:23
